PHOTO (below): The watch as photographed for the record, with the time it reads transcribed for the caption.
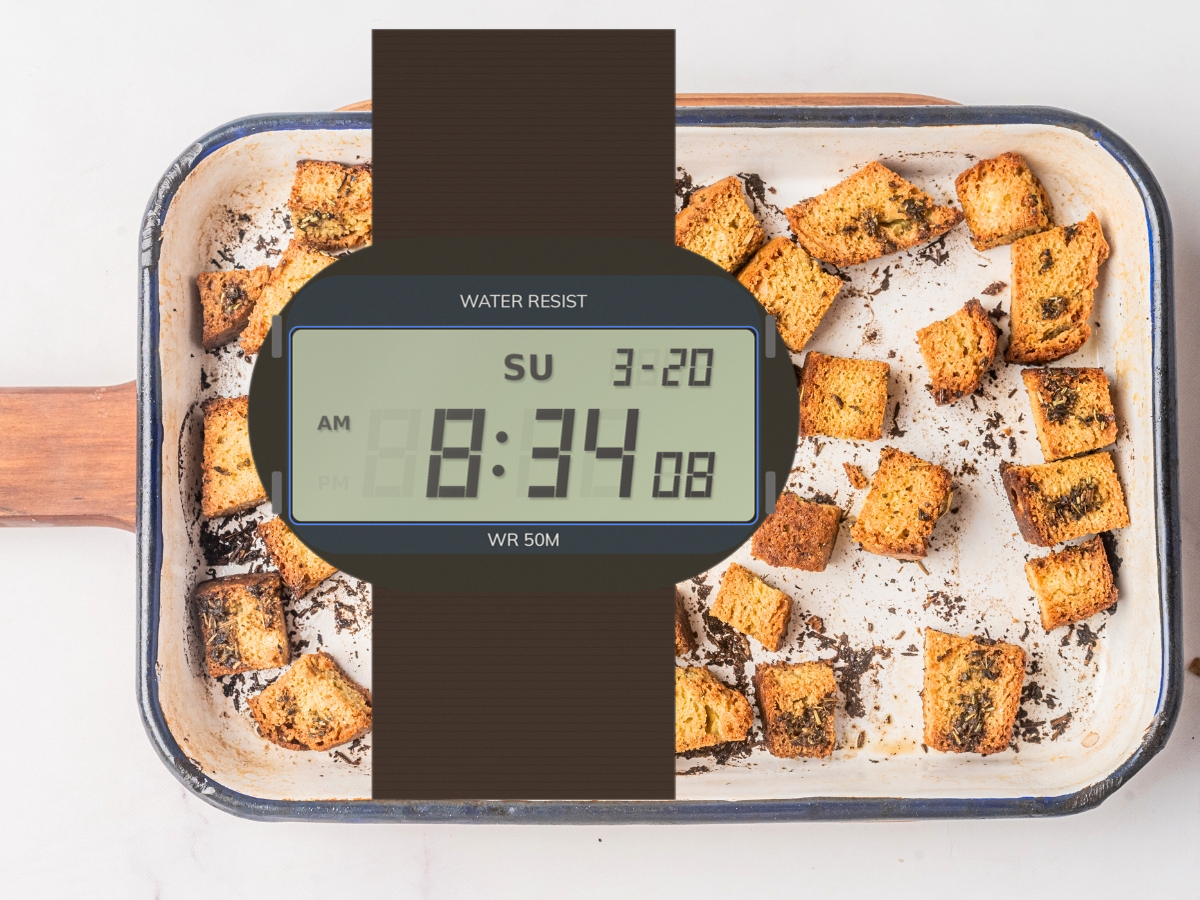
8:34:08
